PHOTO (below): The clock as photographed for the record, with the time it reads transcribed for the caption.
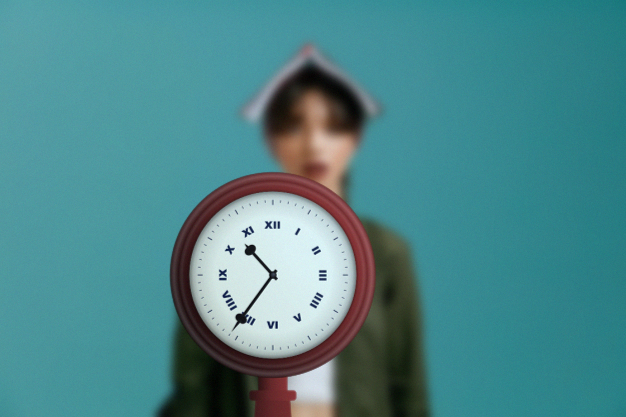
10:36
